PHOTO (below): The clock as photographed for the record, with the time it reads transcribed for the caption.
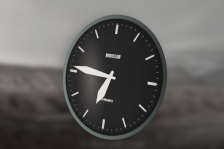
6:46
